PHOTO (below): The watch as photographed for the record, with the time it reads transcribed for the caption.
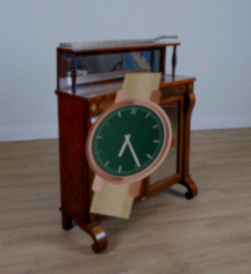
6:24
